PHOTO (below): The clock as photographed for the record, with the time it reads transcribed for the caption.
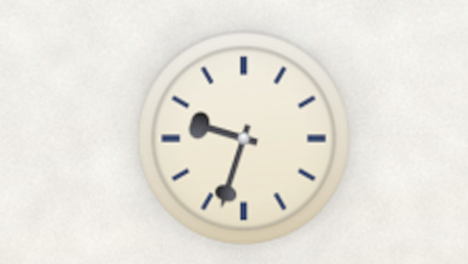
9:33
